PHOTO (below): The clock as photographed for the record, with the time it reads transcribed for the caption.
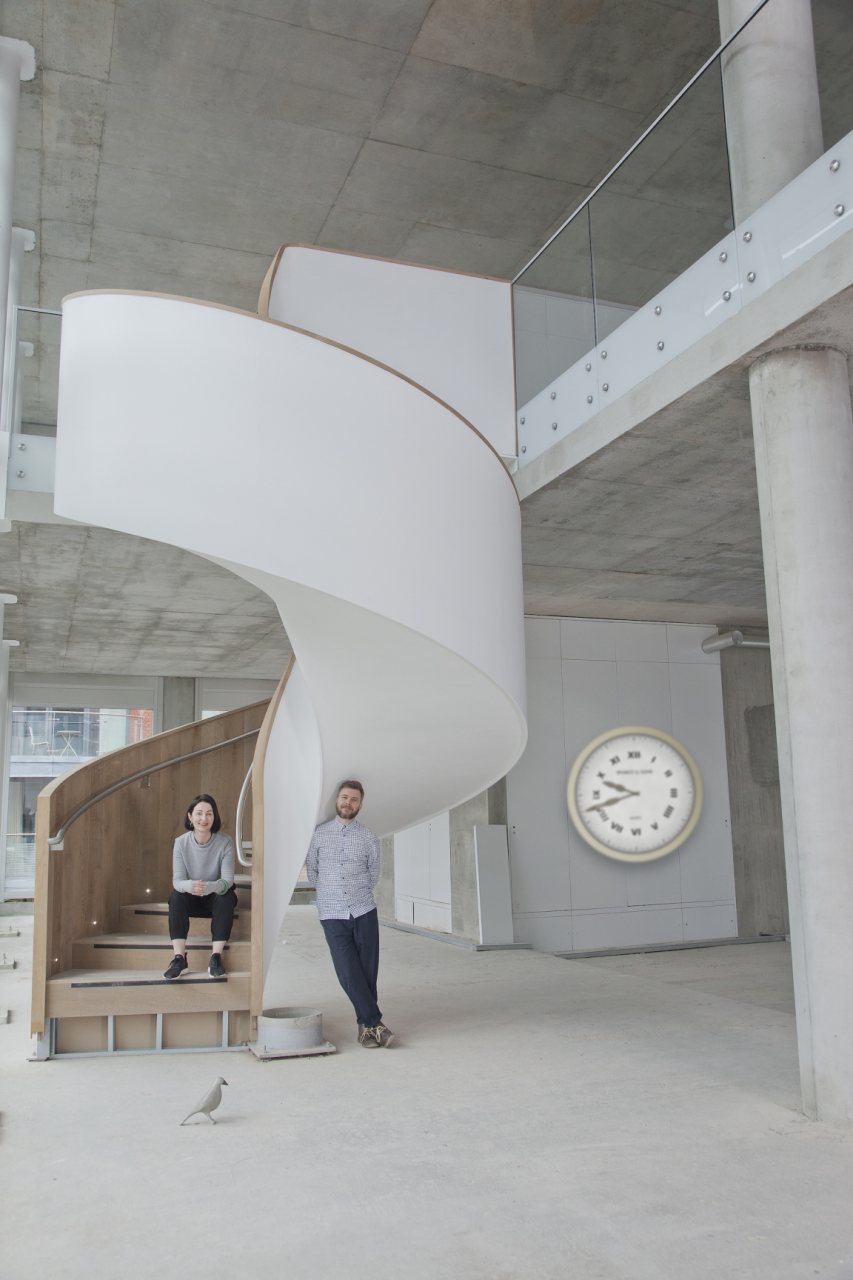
9:42
